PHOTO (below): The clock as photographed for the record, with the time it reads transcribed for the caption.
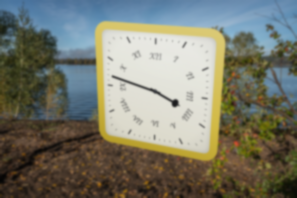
3:47
